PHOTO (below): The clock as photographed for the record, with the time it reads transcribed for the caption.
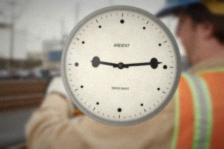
9:14
